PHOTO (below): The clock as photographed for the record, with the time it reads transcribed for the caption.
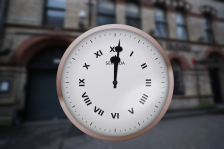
12:01
